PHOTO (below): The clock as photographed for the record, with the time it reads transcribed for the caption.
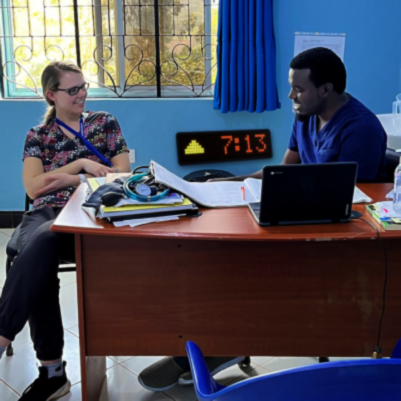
7:13
